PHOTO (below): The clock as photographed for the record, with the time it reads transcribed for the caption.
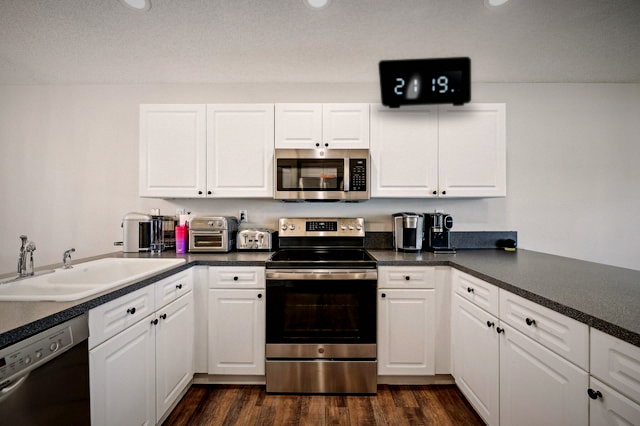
21:19
